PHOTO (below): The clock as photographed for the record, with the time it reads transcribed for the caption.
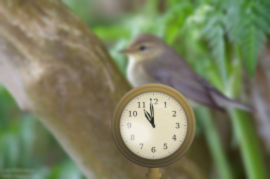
10:59
